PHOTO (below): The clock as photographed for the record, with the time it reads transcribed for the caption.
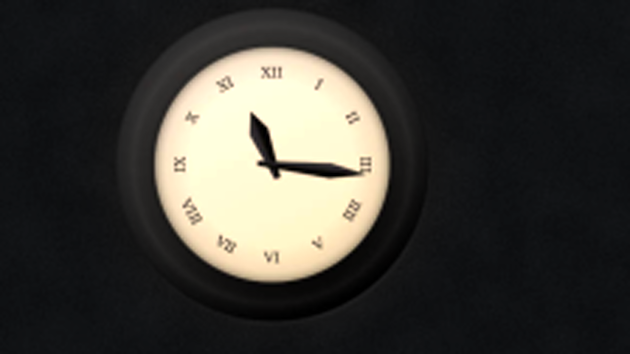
11:16
